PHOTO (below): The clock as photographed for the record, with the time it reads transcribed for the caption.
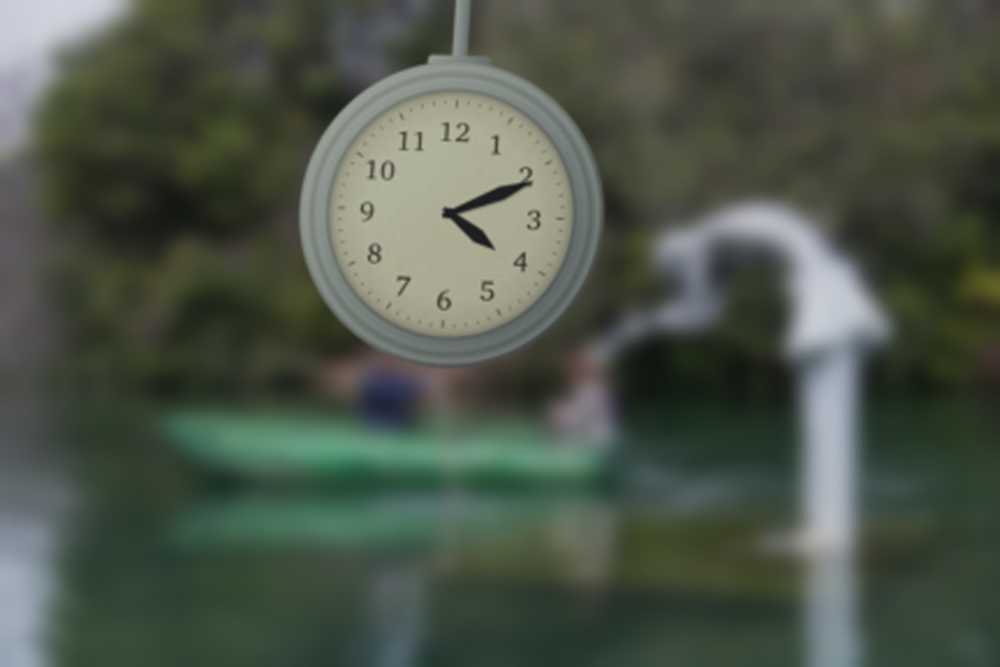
4:11
